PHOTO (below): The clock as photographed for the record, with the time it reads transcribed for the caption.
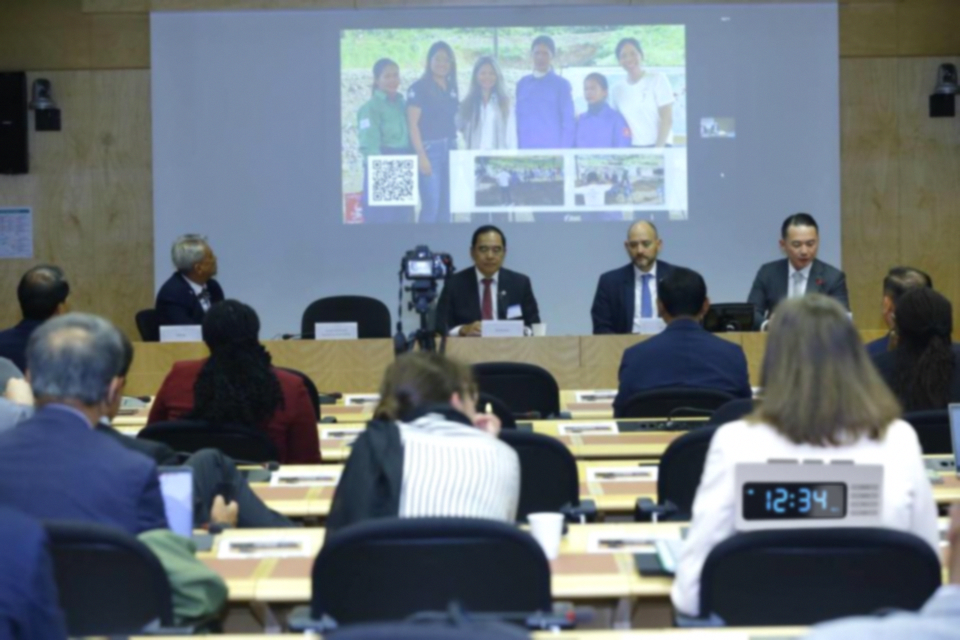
12:34
